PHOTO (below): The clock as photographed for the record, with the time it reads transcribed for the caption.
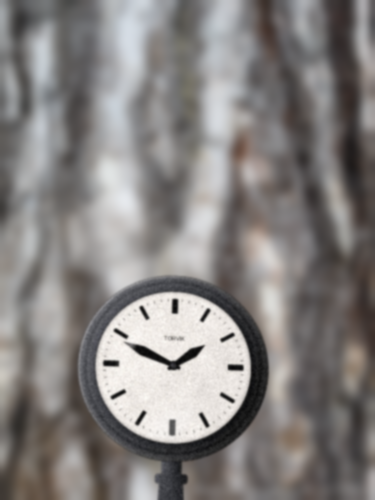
1:49
